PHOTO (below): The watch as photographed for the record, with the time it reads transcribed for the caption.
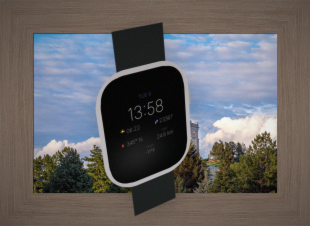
13:58
